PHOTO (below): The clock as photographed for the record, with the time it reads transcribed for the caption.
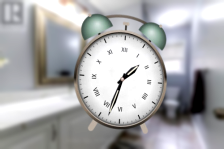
1:33
